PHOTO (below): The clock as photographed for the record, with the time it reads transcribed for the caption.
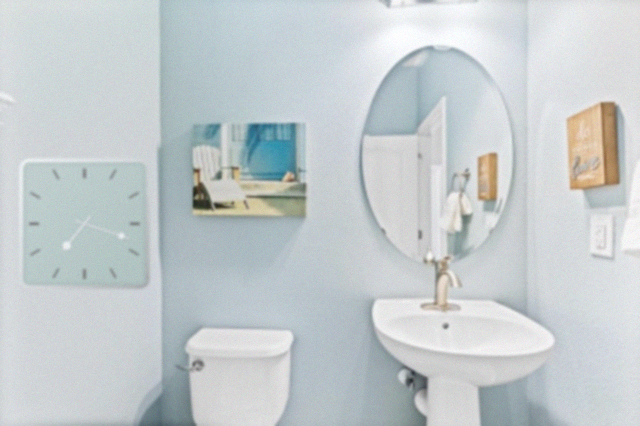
7:18
